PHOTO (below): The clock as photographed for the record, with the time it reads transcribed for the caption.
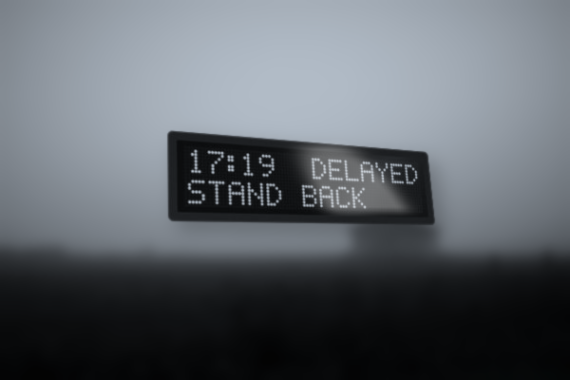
17:19
